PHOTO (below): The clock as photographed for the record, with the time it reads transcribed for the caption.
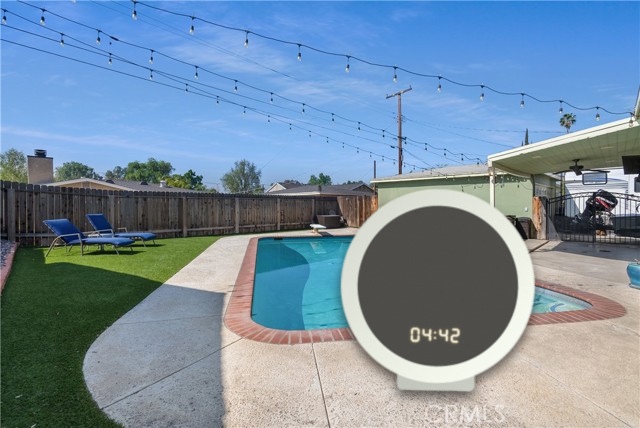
4:42
